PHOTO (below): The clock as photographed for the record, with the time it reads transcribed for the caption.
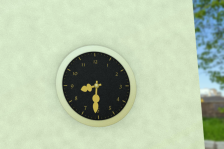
8:31
